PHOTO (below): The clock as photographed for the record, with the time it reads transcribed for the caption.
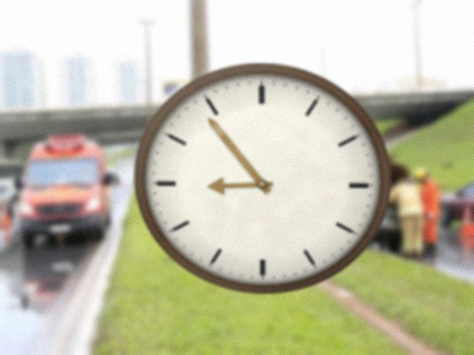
8:54
